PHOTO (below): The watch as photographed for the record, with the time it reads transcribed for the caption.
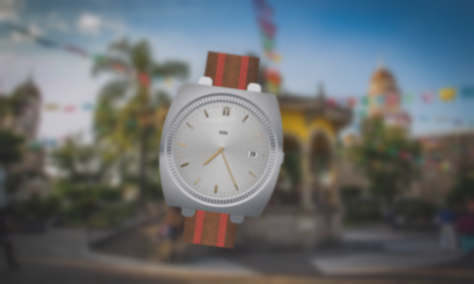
7:25
